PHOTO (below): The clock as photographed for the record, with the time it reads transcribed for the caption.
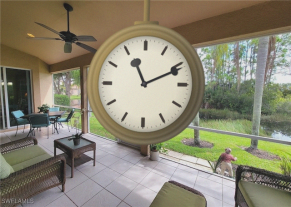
11:11
